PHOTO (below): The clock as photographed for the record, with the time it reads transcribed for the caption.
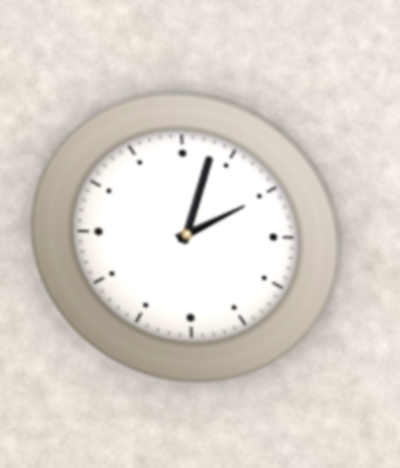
2:03
